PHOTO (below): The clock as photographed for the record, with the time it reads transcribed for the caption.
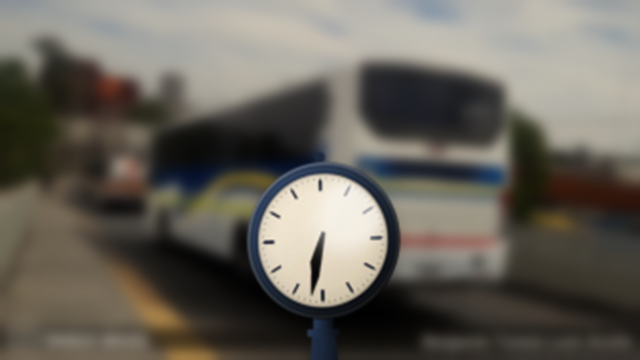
6:32
